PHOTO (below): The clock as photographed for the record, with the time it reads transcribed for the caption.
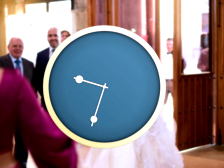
9:33
